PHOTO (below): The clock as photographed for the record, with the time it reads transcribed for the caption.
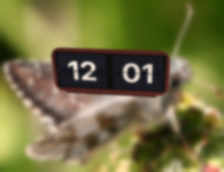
12:01
